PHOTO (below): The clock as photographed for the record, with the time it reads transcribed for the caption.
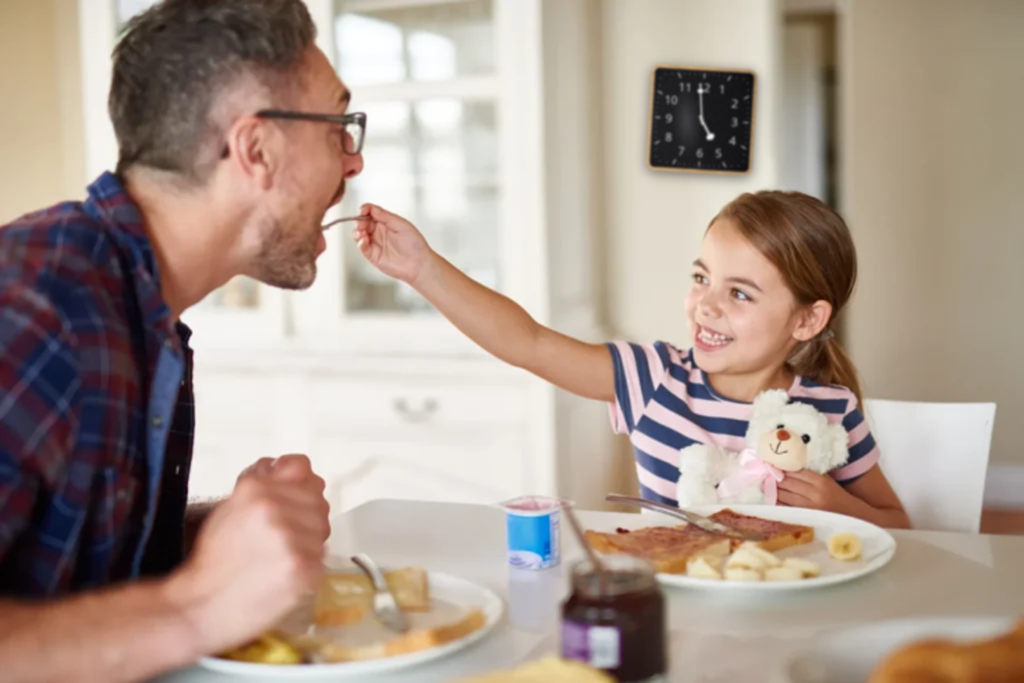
4:59
